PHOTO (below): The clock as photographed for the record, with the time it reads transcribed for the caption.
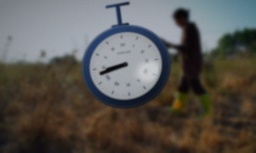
8:43
